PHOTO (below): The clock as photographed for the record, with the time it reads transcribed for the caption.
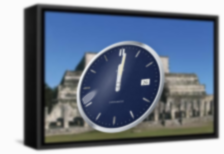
12:01
